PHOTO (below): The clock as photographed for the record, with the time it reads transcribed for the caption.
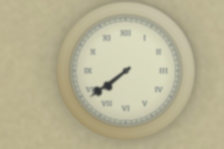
7:39
